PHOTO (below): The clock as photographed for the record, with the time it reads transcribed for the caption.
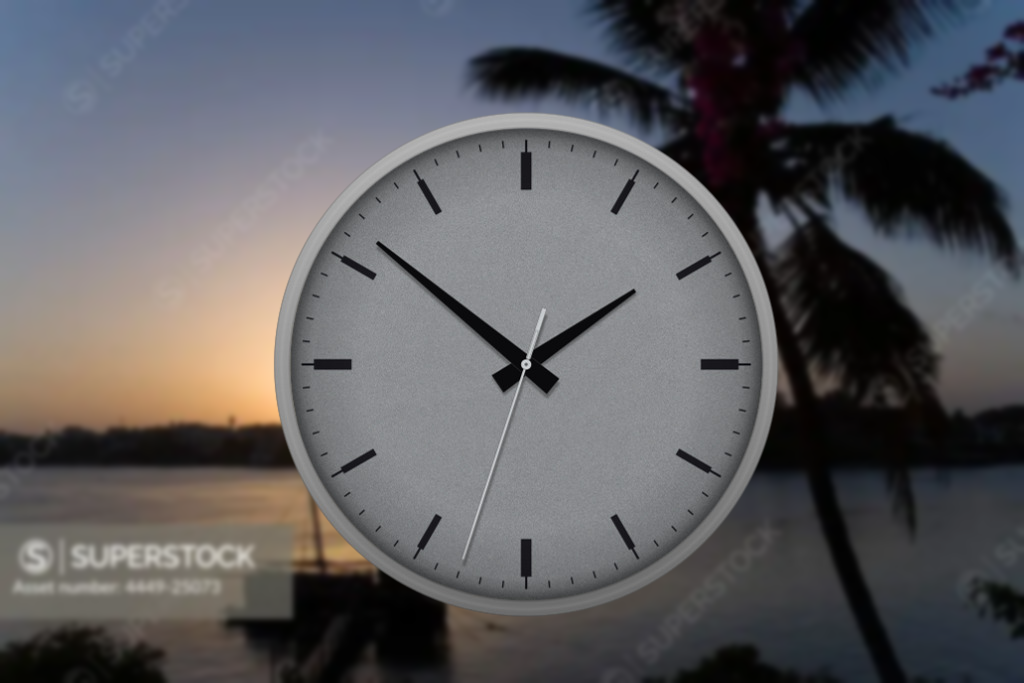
1:51:33
